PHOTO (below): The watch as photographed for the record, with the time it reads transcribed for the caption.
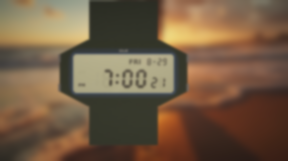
7:00
